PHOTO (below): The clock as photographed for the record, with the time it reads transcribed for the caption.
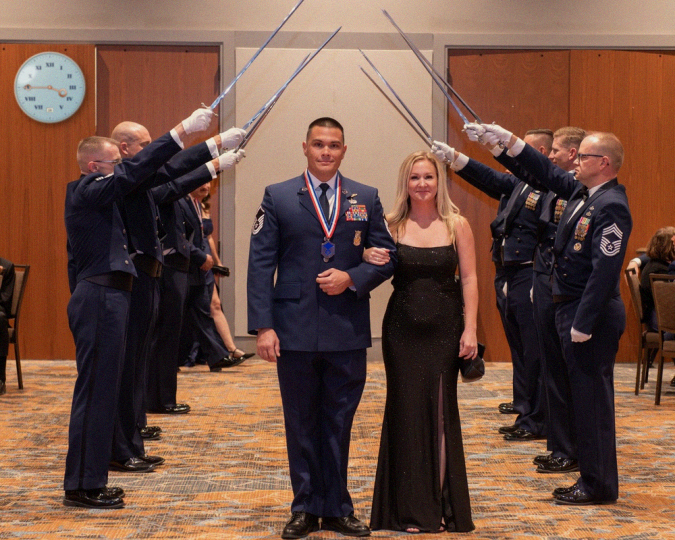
3:45
